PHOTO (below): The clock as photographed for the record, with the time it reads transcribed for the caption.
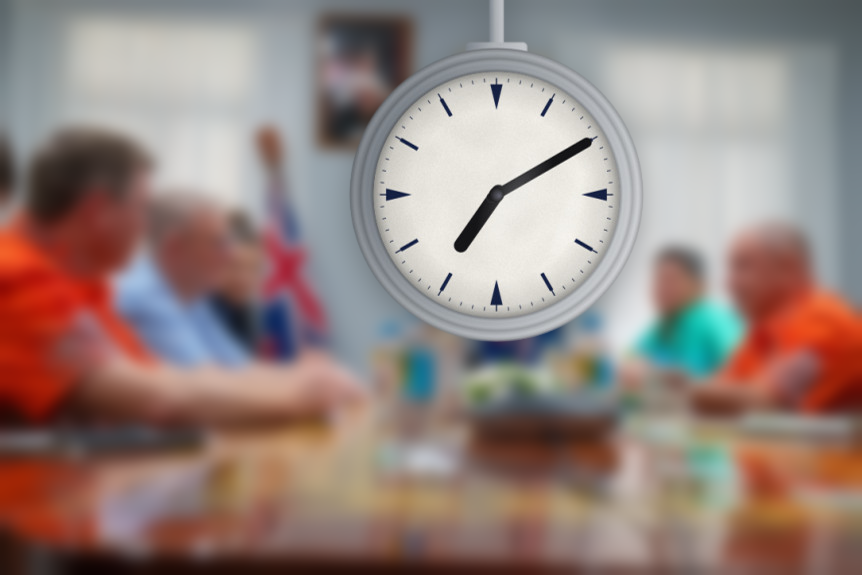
7:10
